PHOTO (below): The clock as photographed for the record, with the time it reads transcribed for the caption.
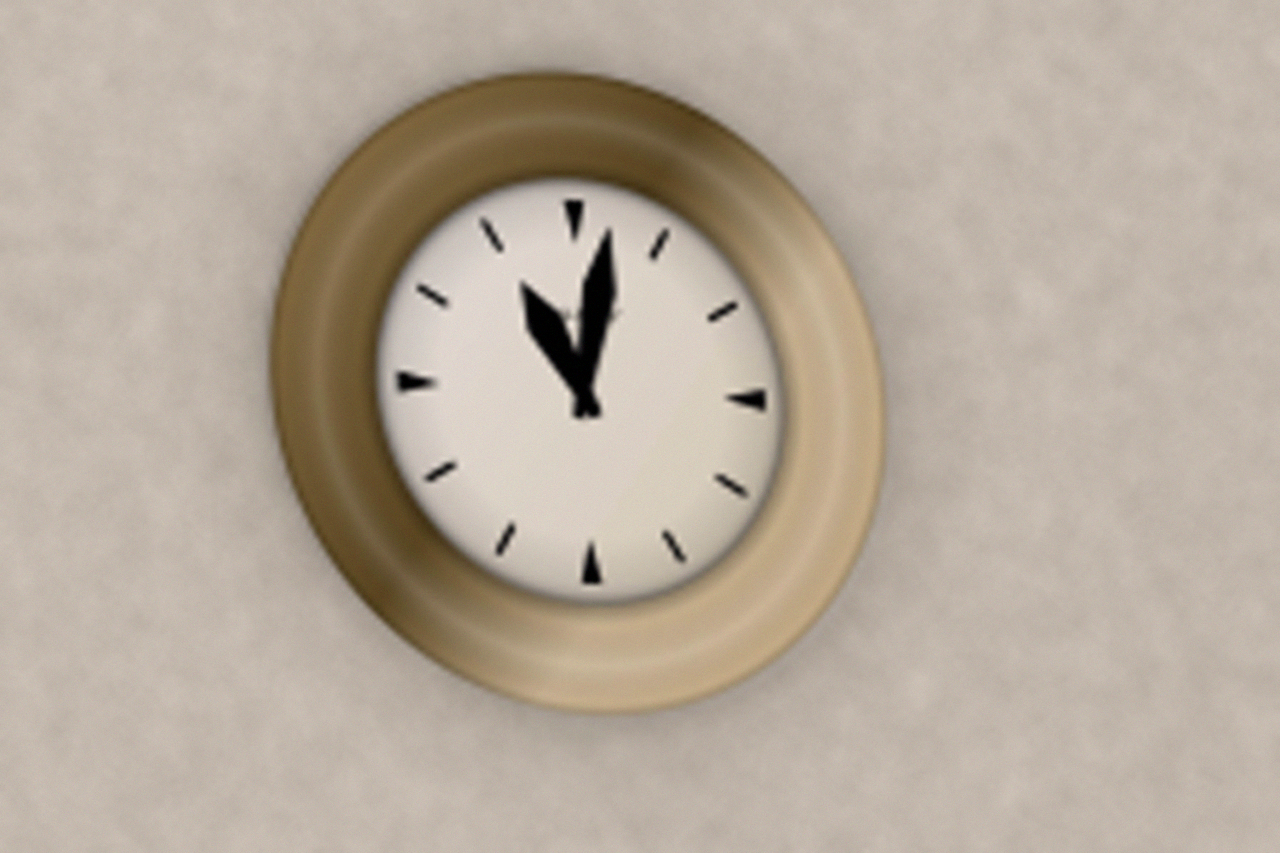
11:02
